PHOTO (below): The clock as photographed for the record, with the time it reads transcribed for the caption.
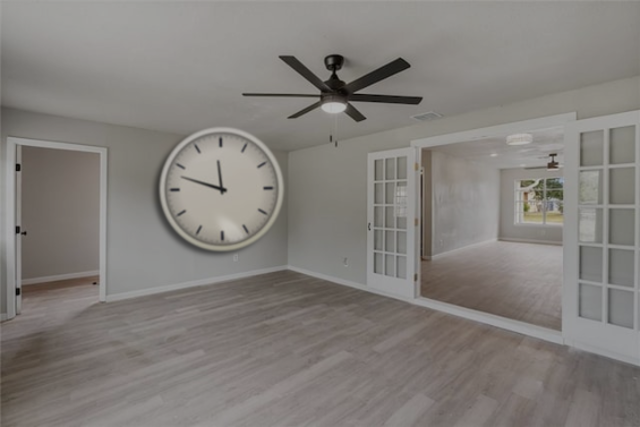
11:48
